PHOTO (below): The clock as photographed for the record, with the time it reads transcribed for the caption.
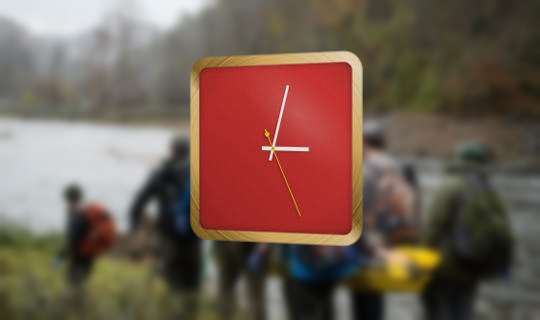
3:02:26
